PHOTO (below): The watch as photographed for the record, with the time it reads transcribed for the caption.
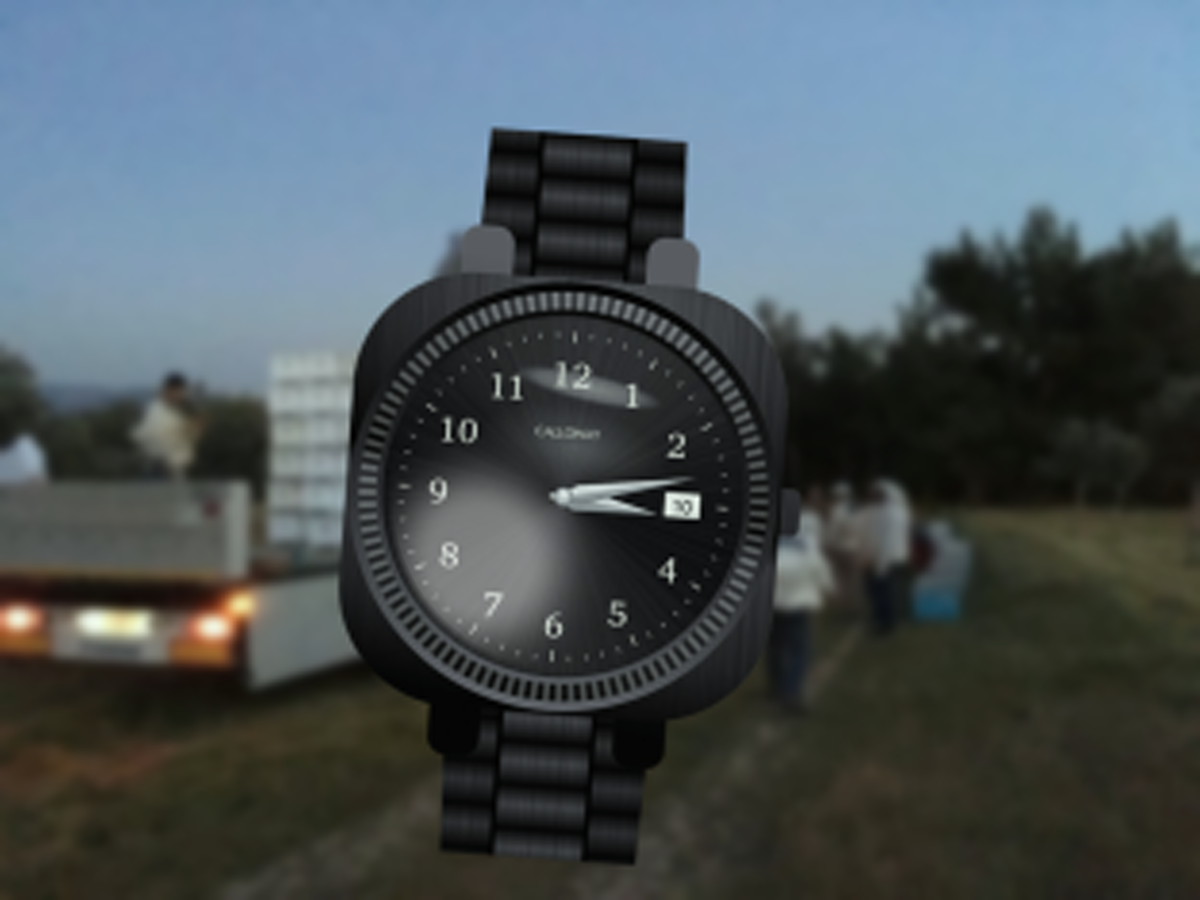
3:13
